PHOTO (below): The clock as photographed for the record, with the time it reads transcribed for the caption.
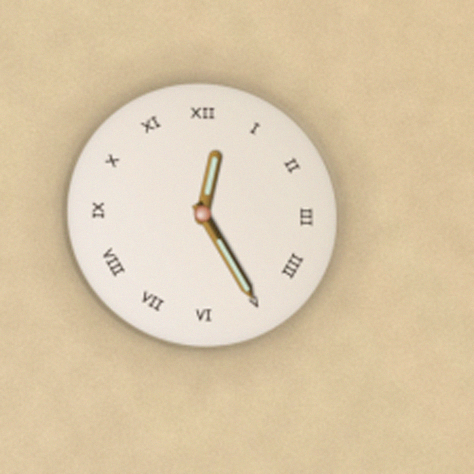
12:25
